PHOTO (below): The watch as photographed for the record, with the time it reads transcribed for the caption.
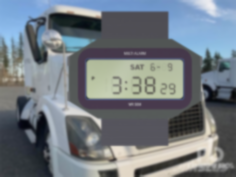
3:38:29
